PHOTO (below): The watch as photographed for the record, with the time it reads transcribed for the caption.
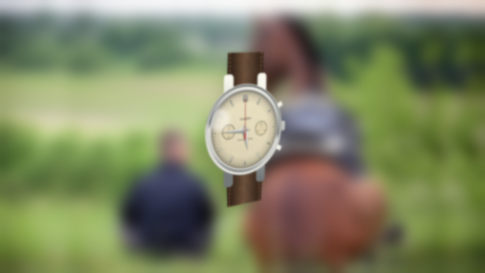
5:45
